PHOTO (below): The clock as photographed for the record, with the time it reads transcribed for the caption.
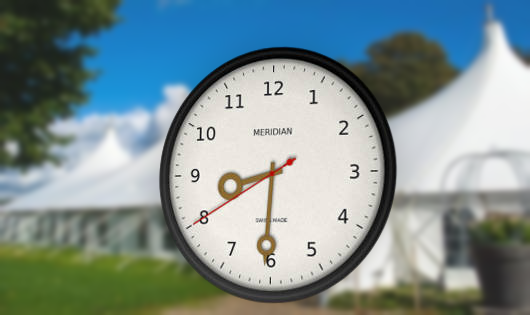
8:30:40
